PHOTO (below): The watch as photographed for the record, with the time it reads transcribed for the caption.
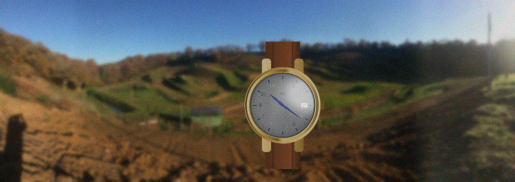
10:21
